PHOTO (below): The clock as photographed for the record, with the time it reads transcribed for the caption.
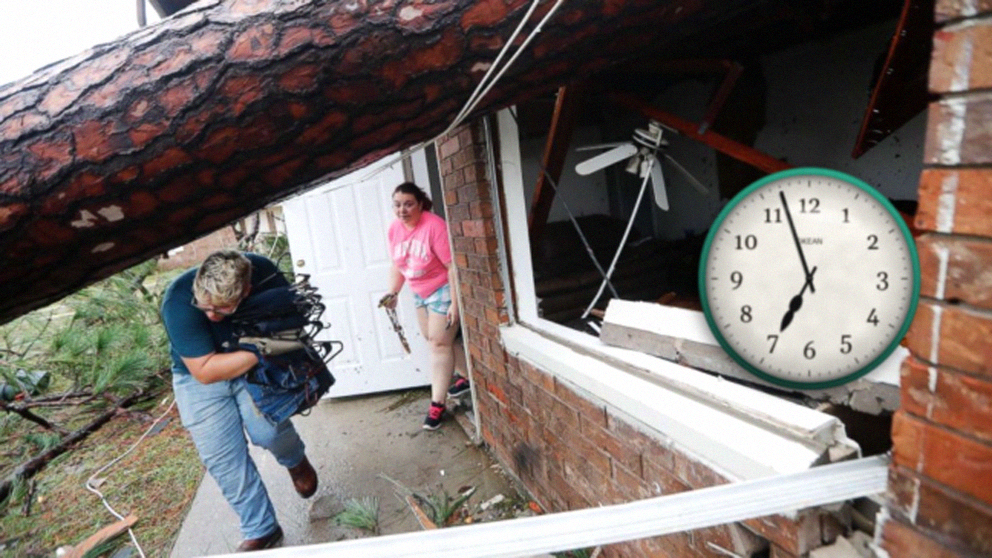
6:57
